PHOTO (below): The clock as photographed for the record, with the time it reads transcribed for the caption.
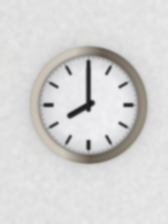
8:00
